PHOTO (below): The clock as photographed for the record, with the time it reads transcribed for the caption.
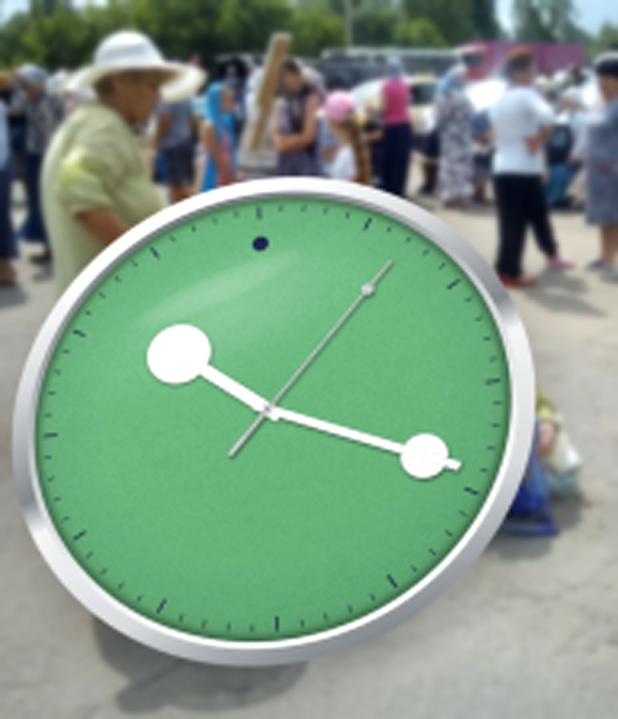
10:19:07
